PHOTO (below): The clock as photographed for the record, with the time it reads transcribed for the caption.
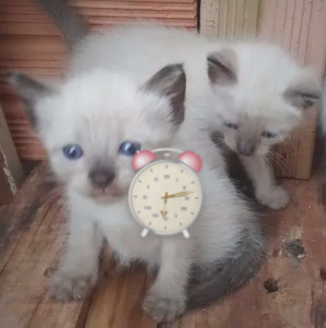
6:13
